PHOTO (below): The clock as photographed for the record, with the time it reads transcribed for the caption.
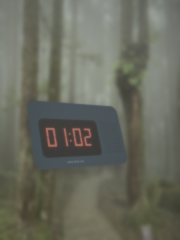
1:02
